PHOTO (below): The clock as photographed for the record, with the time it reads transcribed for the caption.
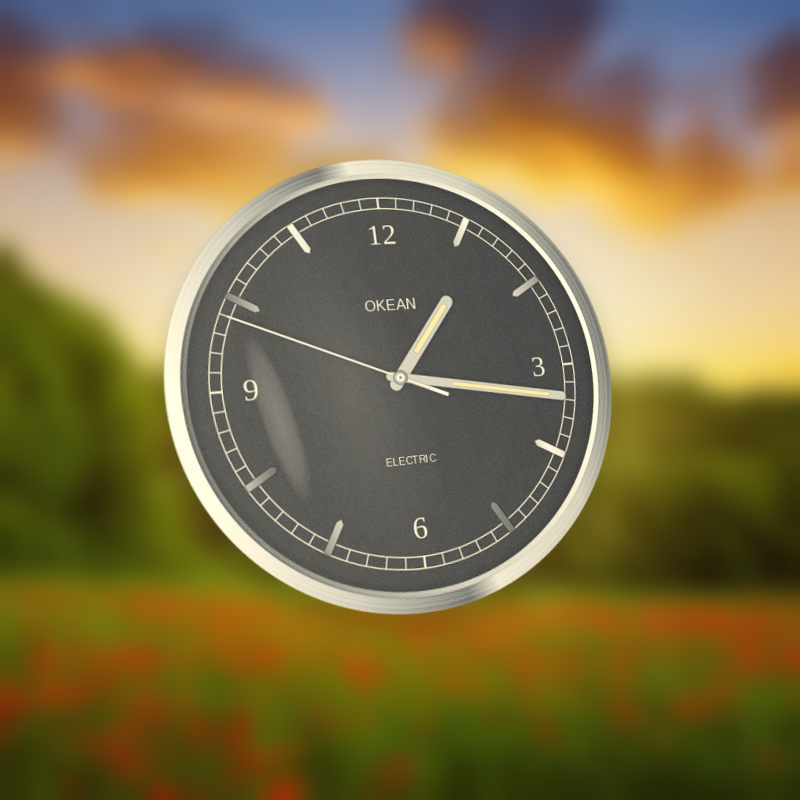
1:16:49
